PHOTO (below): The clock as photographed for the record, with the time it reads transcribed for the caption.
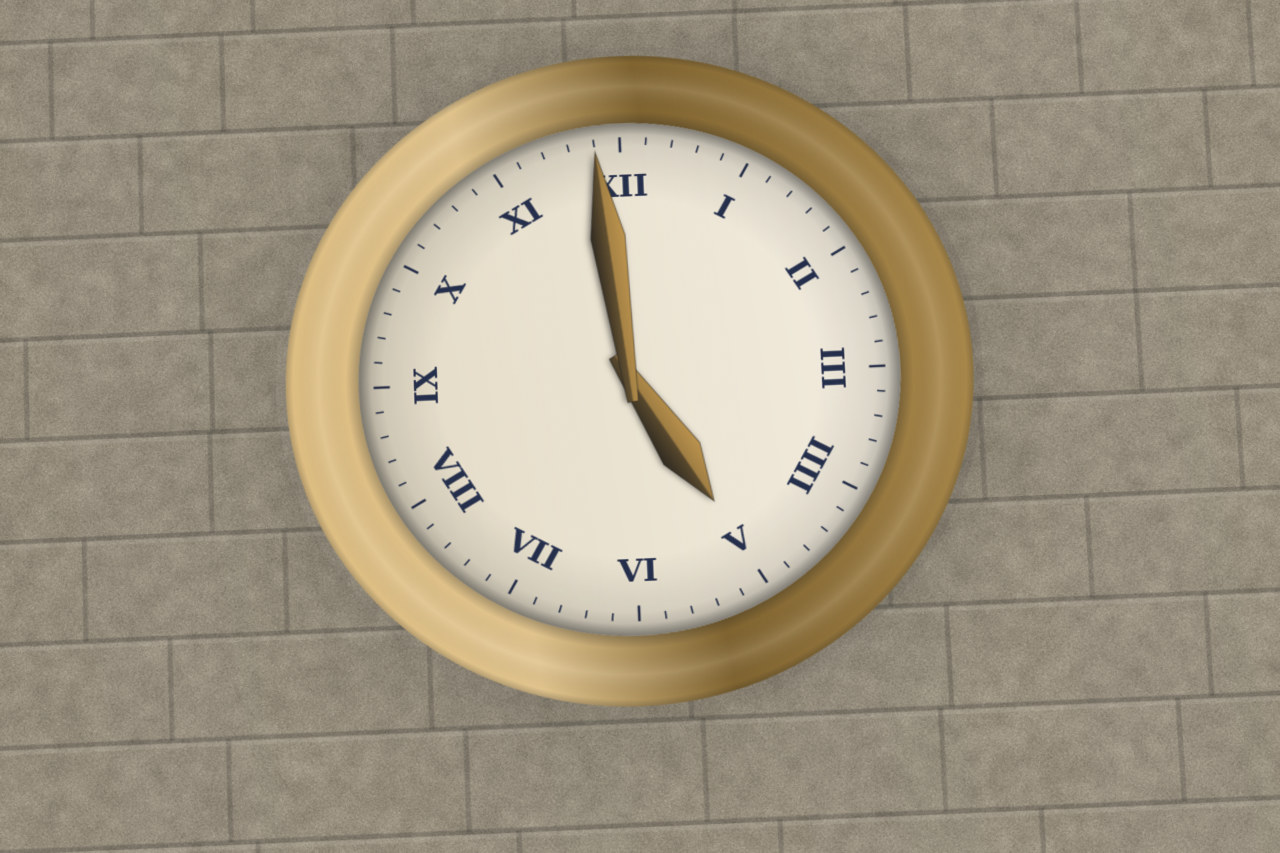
4:59
